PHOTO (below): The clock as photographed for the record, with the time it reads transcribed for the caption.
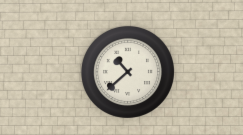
10:38
